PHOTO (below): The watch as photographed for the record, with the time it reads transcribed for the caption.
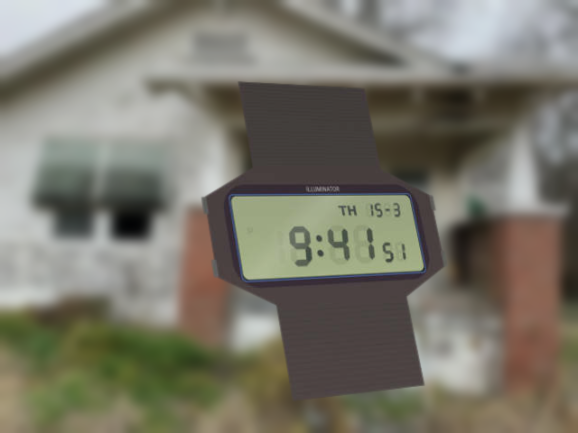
9:41:51
